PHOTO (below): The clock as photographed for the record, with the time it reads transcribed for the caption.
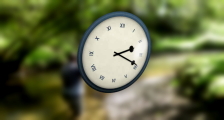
2:19
